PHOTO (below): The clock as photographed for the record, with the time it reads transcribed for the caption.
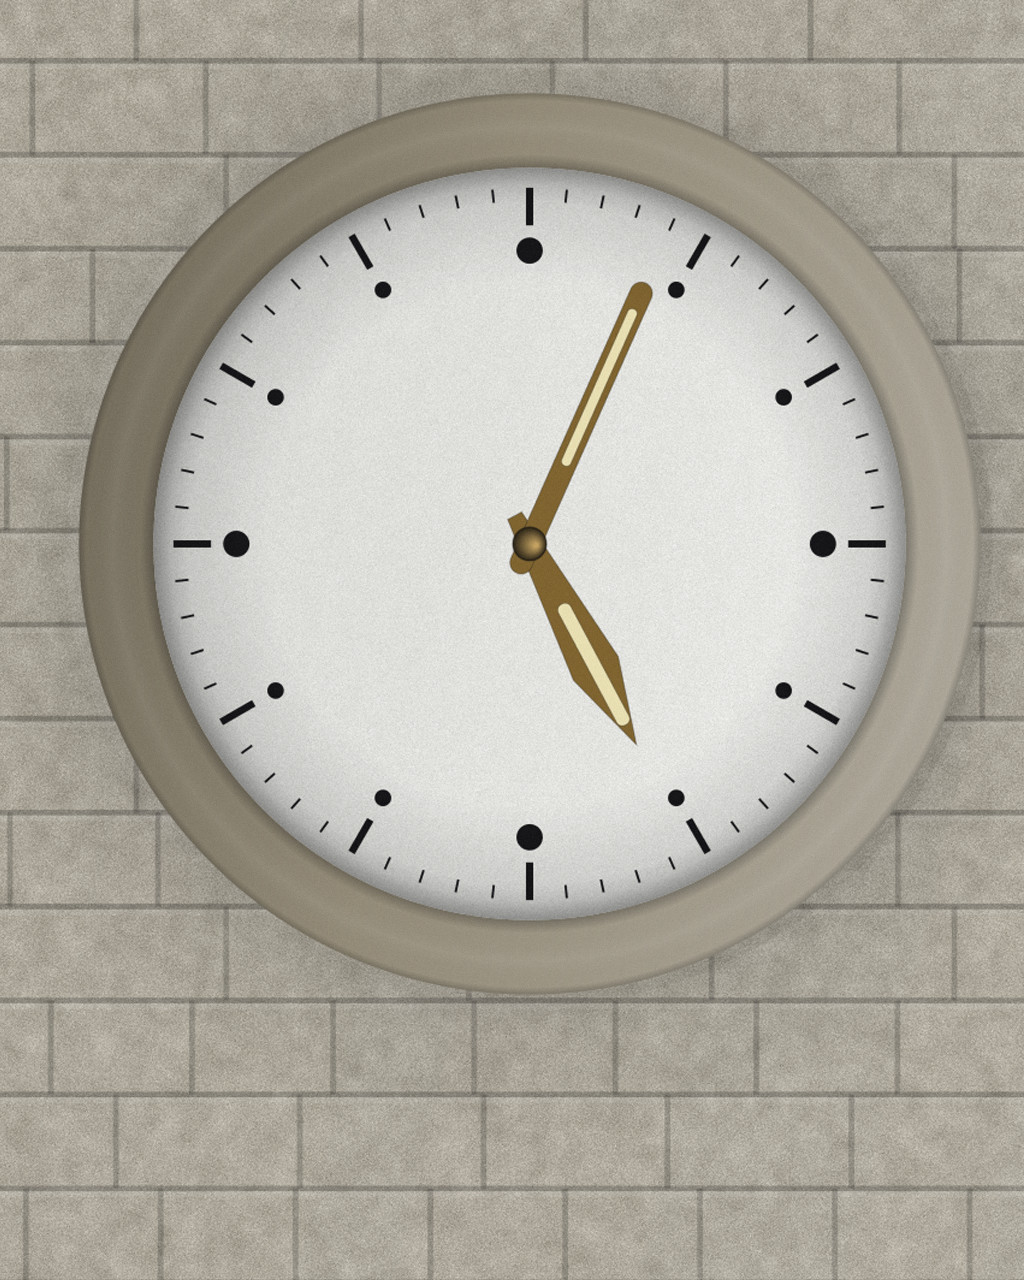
5:04
